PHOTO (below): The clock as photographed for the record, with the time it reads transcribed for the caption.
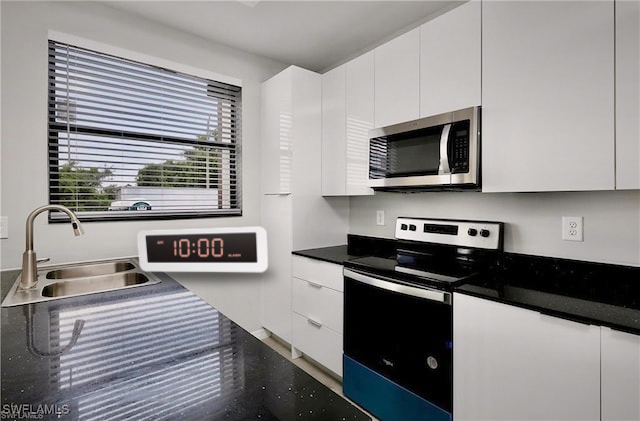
10:00
